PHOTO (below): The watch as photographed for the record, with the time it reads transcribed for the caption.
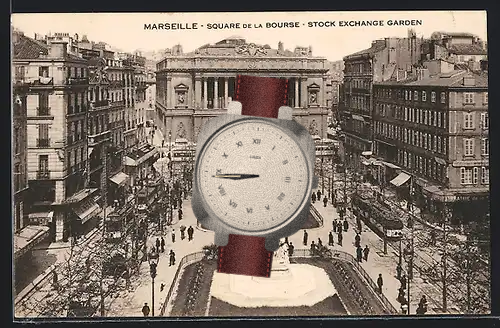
8:44
